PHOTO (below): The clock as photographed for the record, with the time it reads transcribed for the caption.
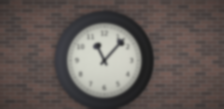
11:07
